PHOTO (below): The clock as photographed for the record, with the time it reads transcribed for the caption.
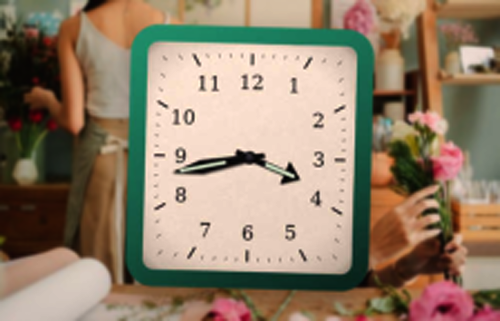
3:43
